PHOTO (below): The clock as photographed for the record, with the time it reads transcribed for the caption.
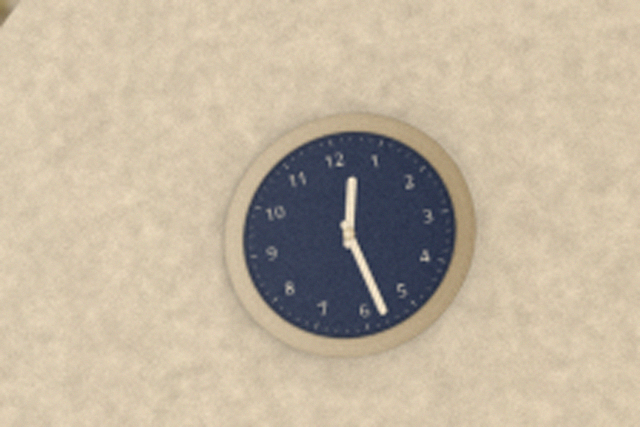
12:28
